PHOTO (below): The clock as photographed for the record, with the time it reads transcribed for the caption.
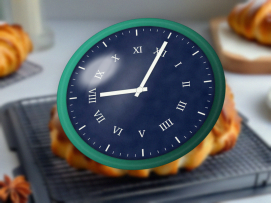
8:00
